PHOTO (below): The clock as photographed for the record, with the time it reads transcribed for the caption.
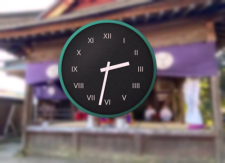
2:32
